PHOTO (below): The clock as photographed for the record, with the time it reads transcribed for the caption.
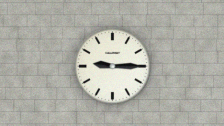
9:15
